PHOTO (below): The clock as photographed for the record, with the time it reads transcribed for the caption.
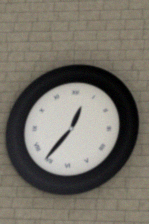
12:36
